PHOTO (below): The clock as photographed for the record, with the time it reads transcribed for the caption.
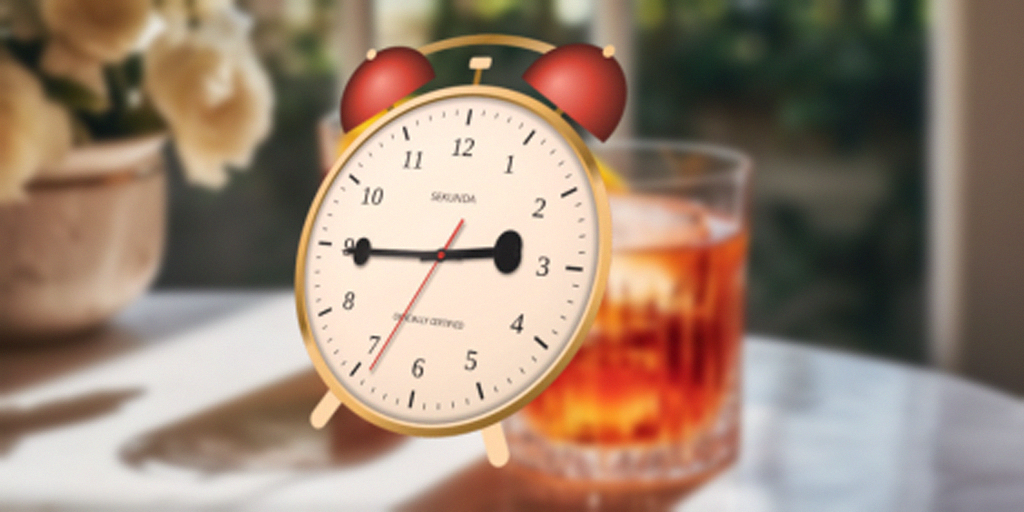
2:44:34
